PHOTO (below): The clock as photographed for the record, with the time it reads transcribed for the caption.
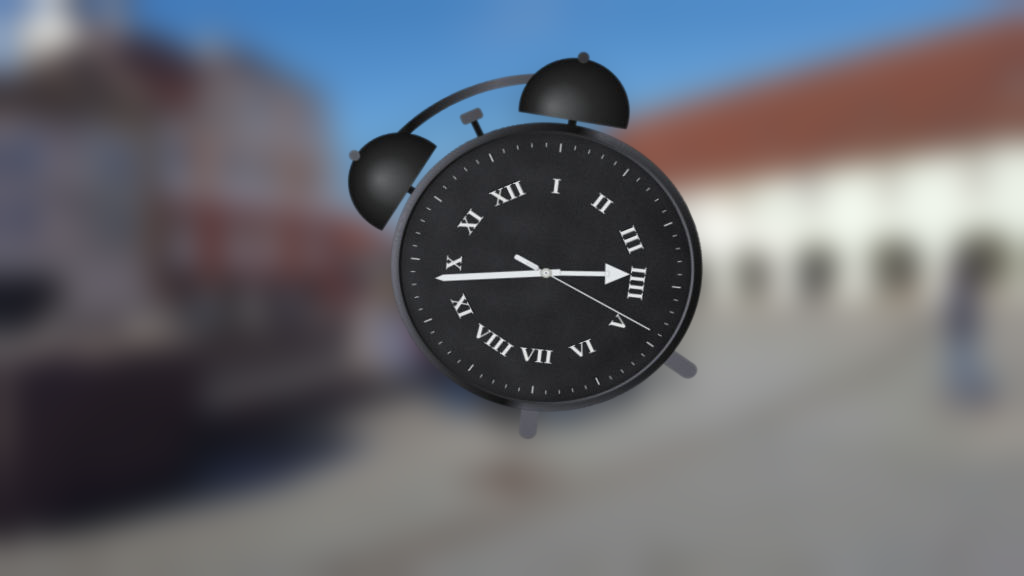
3:48:24
